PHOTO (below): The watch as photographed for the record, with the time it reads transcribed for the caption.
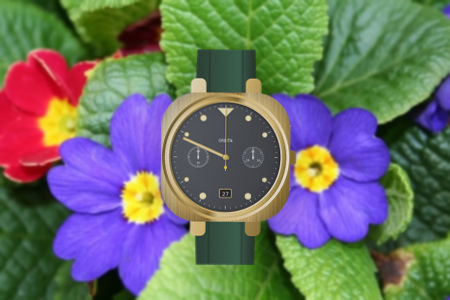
9:49
